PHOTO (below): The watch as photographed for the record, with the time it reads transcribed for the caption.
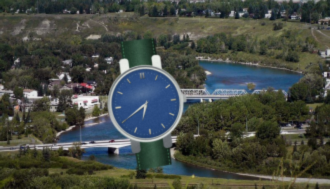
6:40
